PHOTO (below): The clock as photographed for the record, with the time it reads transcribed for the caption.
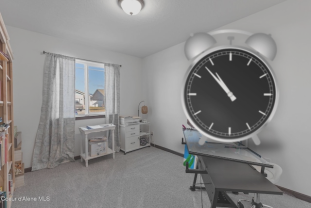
10:53
